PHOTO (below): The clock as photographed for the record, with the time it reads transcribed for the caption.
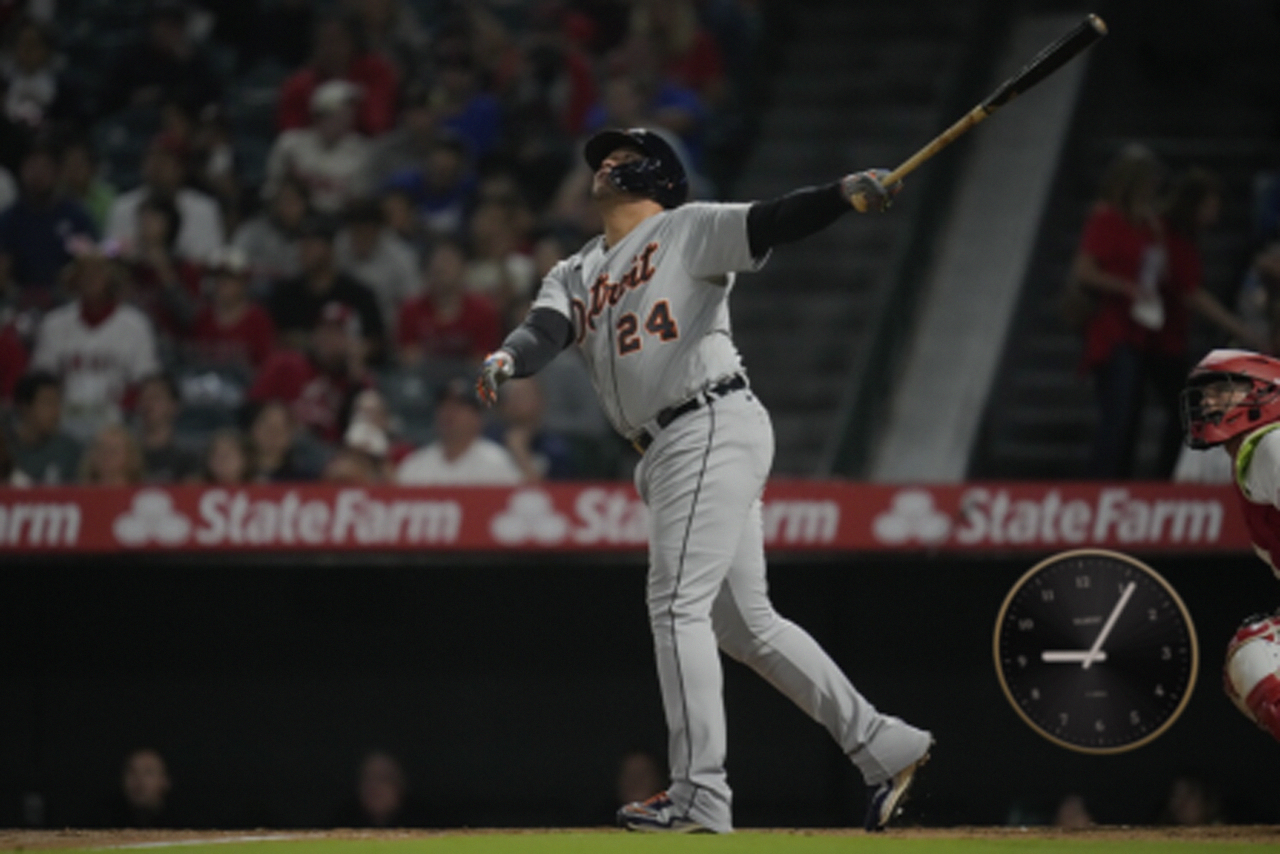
9:06
